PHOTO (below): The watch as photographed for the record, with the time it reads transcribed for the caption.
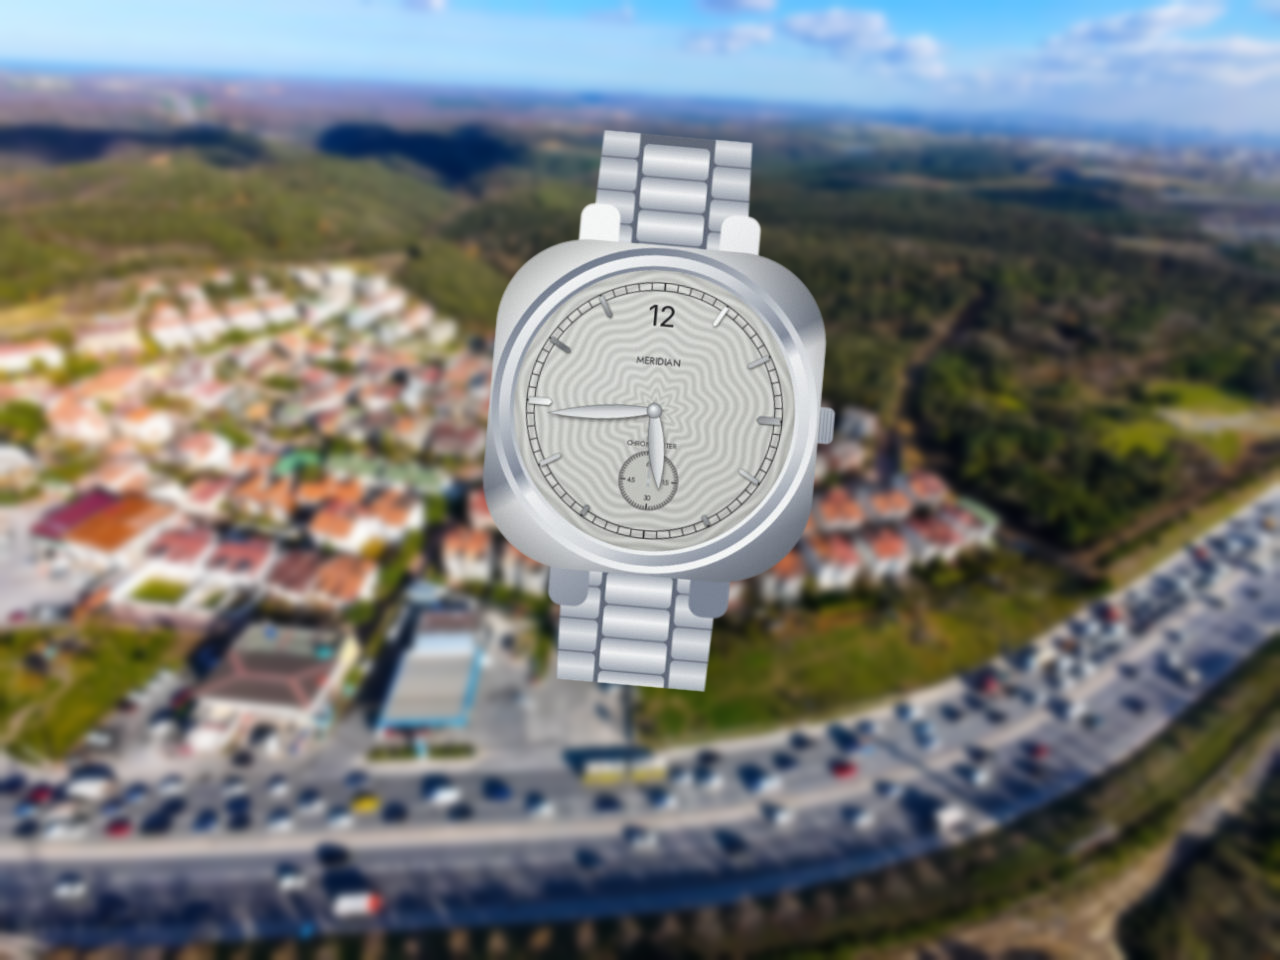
5:44
